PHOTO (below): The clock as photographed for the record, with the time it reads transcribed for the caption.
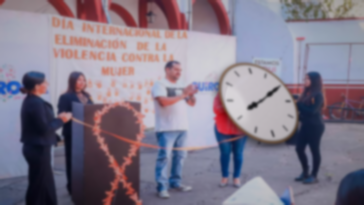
8:10
